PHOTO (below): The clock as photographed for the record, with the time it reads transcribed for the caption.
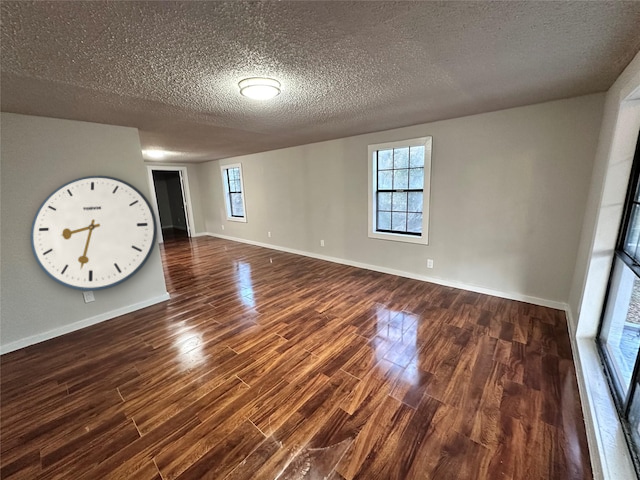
8:32
